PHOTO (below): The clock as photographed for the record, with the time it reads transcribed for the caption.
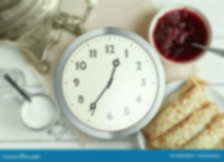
12:36
